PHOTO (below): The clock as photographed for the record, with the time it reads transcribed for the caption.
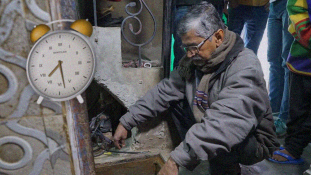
7:28
